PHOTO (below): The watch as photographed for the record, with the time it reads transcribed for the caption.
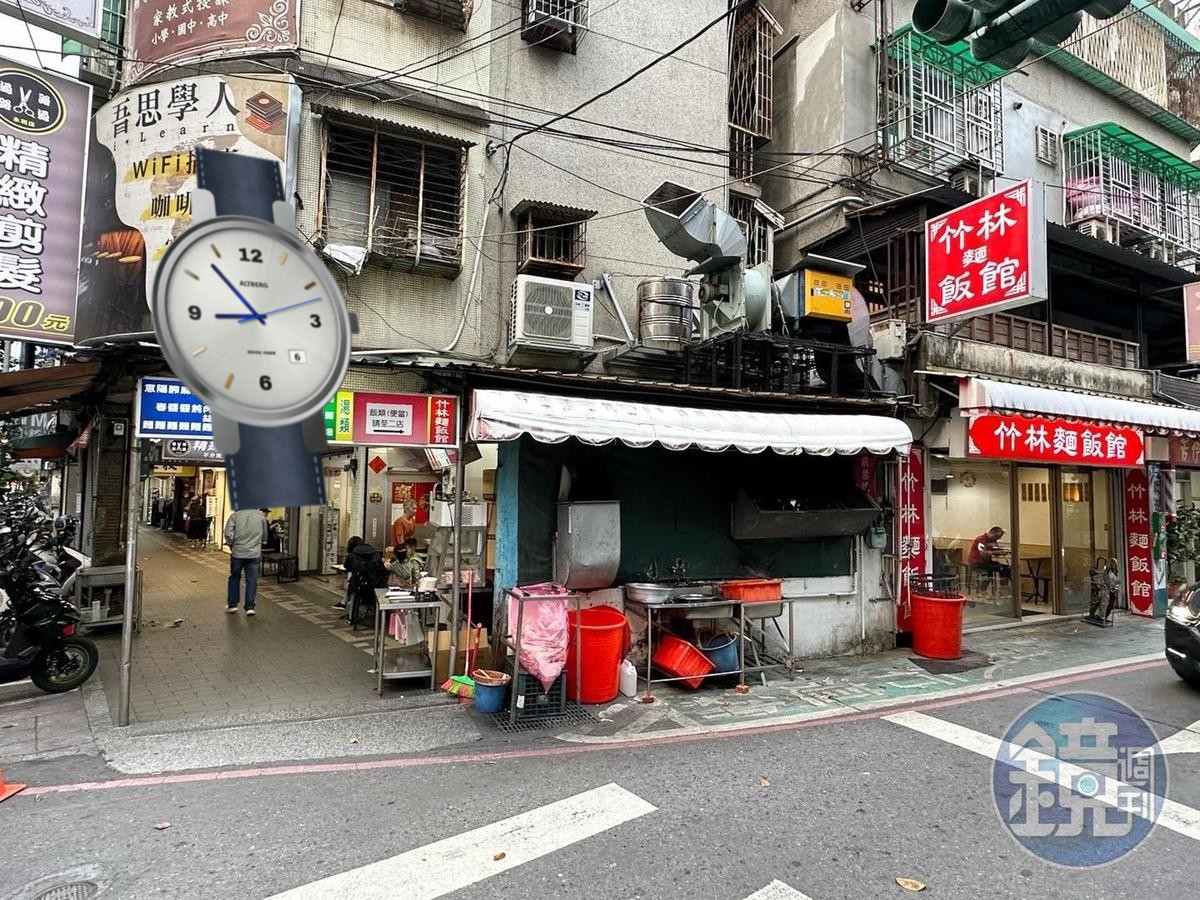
8:53:12
